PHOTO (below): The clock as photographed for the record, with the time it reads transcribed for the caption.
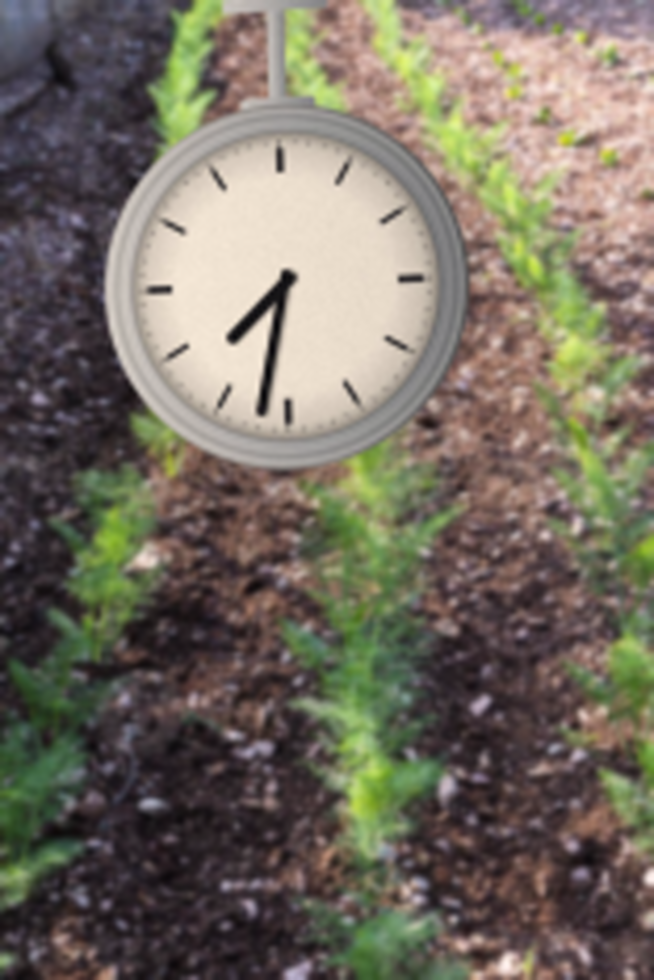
7:32
